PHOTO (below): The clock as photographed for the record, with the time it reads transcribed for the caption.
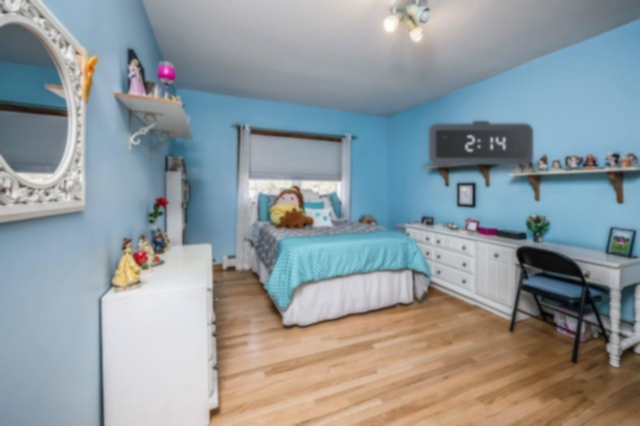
2:14
